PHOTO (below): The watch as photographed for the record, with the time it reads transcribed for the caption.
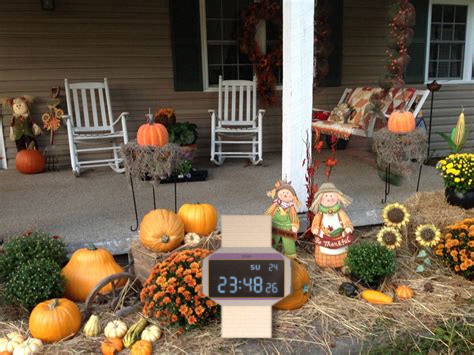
23:48:26
